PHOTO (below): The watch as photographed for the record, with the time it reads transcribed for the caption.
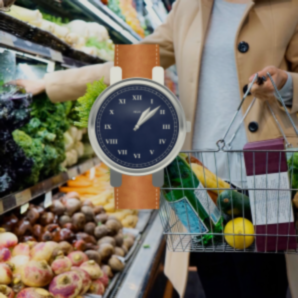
1:08
